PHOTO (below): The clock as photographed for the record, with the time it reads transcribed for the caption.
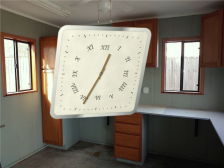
12:34
